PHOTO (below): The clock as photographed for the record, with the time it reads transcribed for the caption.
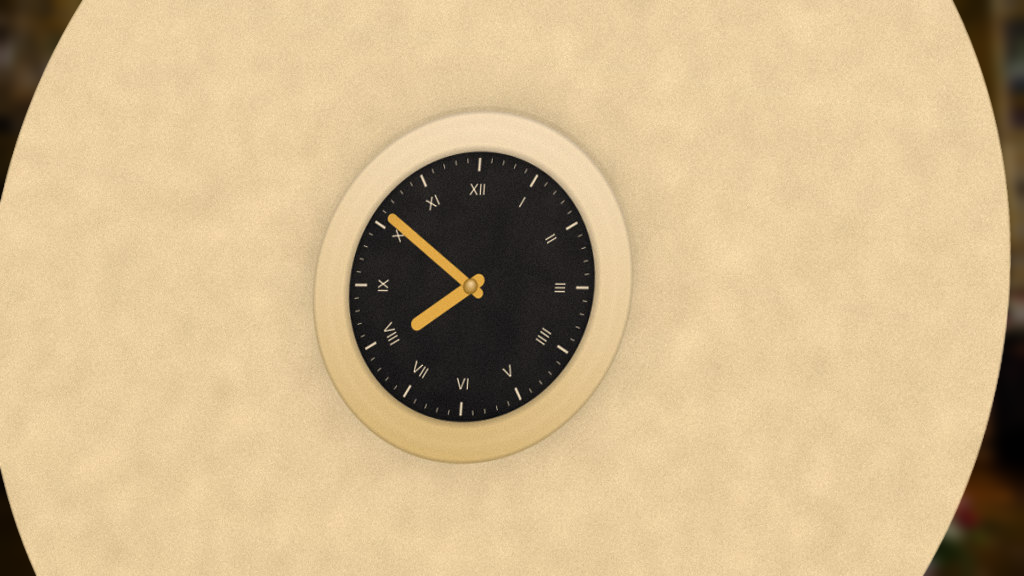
7:51
